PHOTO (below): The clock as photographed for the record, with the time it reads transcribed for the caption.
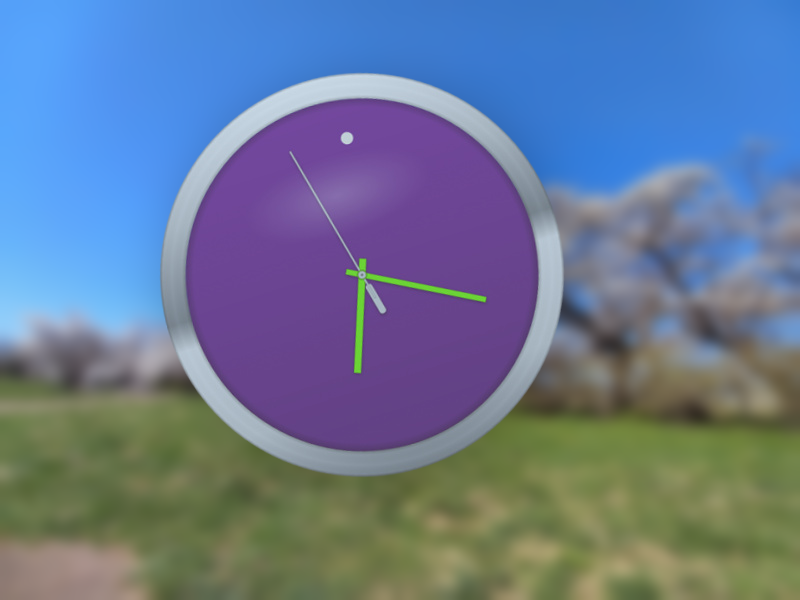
6:17:56
